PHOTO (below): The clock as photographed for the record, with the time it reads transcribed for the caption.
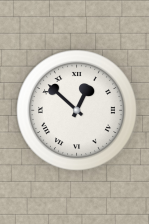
12:52
